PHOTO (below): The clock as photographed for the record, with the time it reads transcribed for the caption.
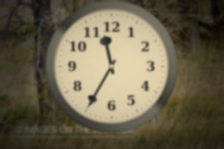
11:35
